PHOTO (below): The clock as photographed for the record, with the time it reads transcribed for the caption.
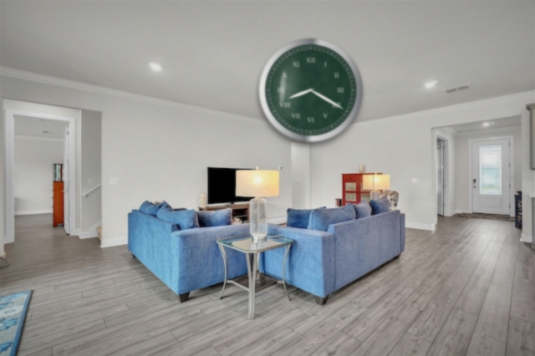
8:20
